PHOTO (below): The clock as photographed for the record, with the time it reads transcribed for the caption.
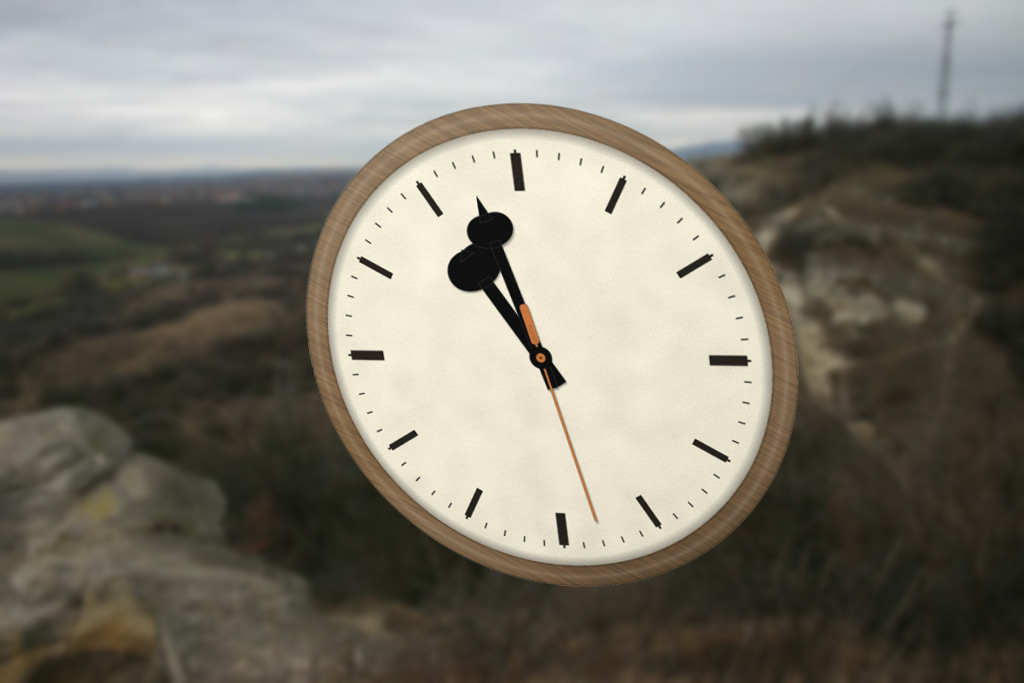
10:57:28
